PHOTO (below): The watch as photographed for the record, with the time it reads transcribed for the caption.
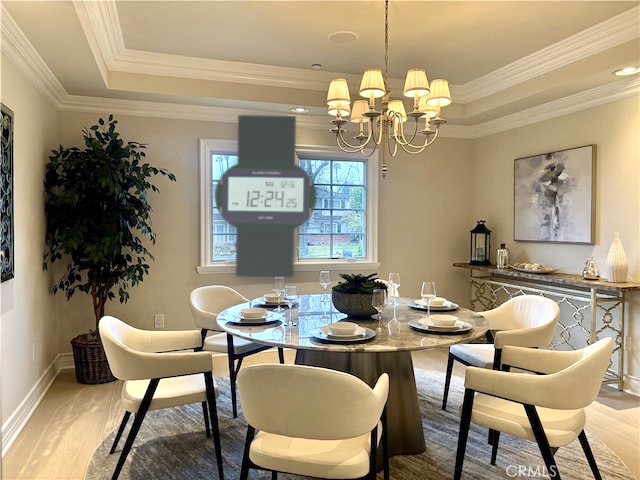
12:24
